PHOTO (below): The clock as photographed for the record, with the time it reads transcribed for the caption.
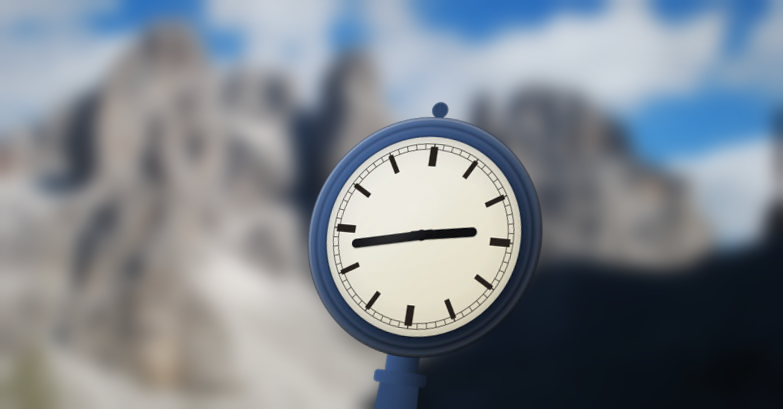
2:43
